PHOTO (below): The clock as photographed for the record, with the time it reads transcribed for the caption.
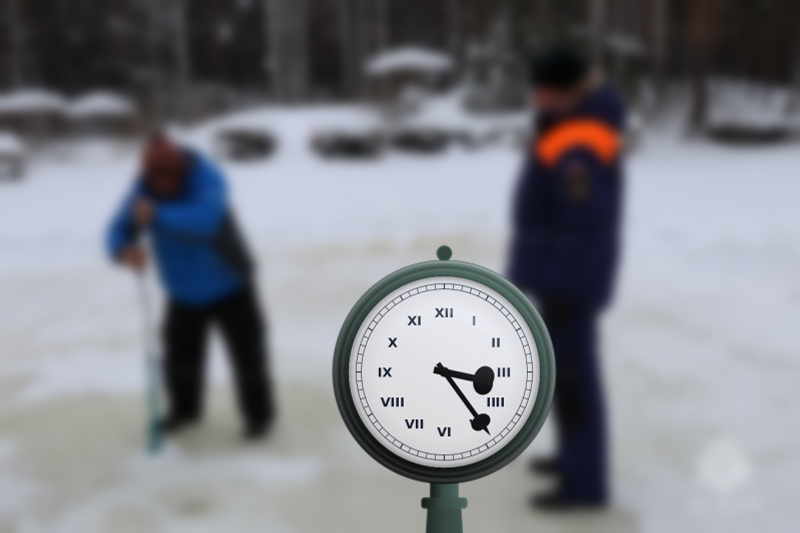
3:24
